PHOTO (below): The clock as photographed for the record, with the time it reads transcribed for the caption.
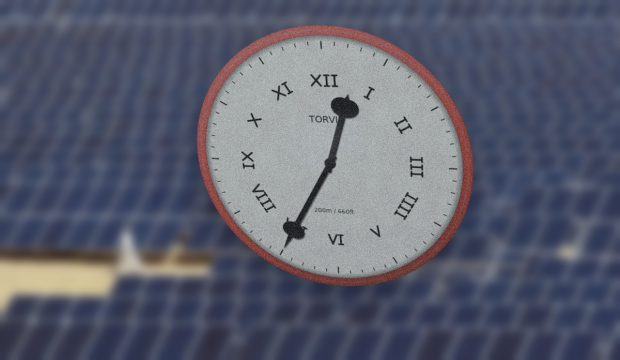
12:35
